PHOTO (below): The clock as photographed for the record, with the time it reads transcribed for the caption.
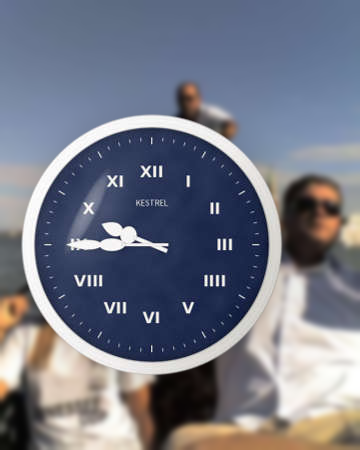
9:45
